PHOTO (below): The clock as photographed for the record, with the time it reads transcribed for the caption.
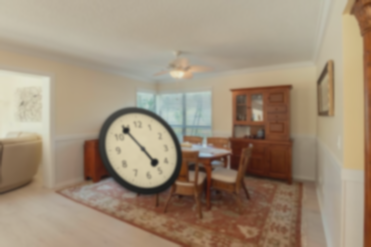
4:54
